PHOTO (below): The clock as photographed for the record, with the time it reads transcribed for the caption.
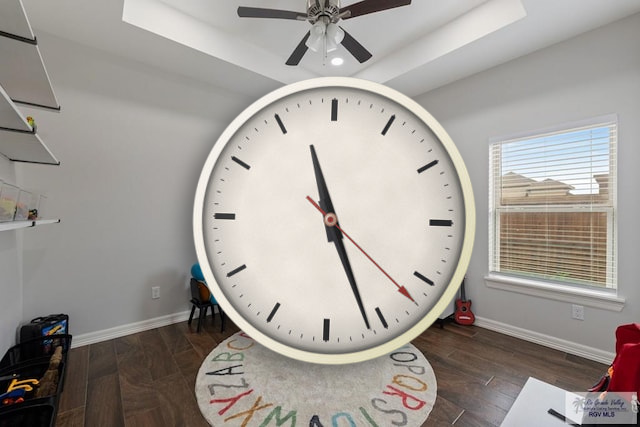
11:26:22
